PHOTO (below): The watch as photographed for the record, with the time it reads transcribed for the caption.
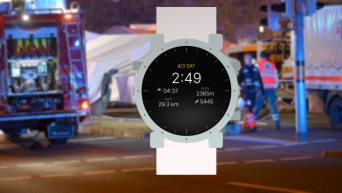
2:49
